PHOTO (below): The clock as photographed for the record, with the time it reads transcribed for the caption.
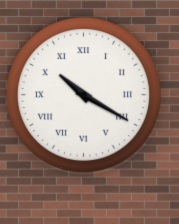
10:20
